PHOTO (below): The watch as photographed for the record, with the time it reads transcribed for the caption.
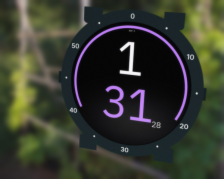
1:31
